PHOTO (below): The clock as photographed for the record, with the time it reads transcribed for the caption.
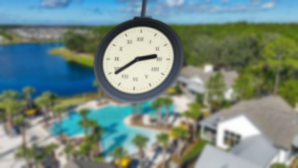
2:39
